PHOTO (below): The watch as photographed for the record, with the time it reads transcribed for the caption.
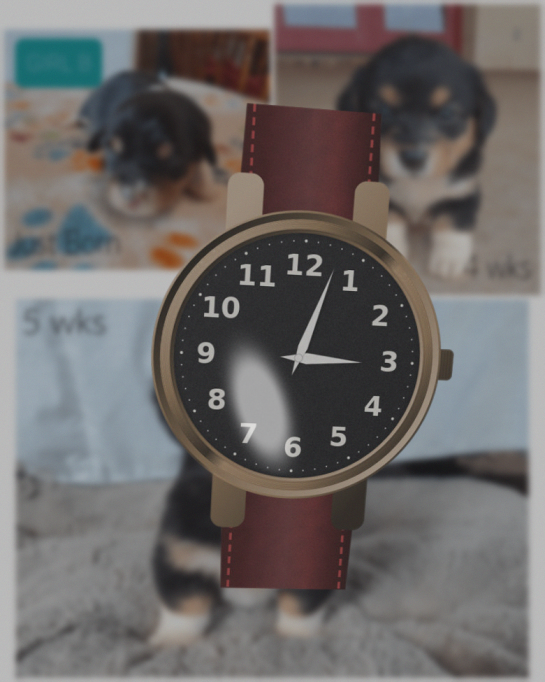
3:03
